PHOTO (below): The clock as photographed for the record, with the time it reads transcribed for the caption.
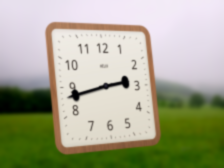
2:43
